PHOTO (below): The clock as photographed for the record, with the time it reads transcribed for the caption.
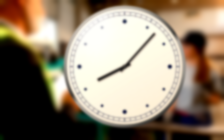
8:07
